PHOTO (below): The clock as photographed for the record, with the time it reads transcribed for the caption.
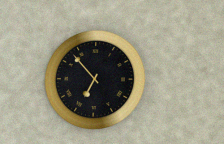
6:53
